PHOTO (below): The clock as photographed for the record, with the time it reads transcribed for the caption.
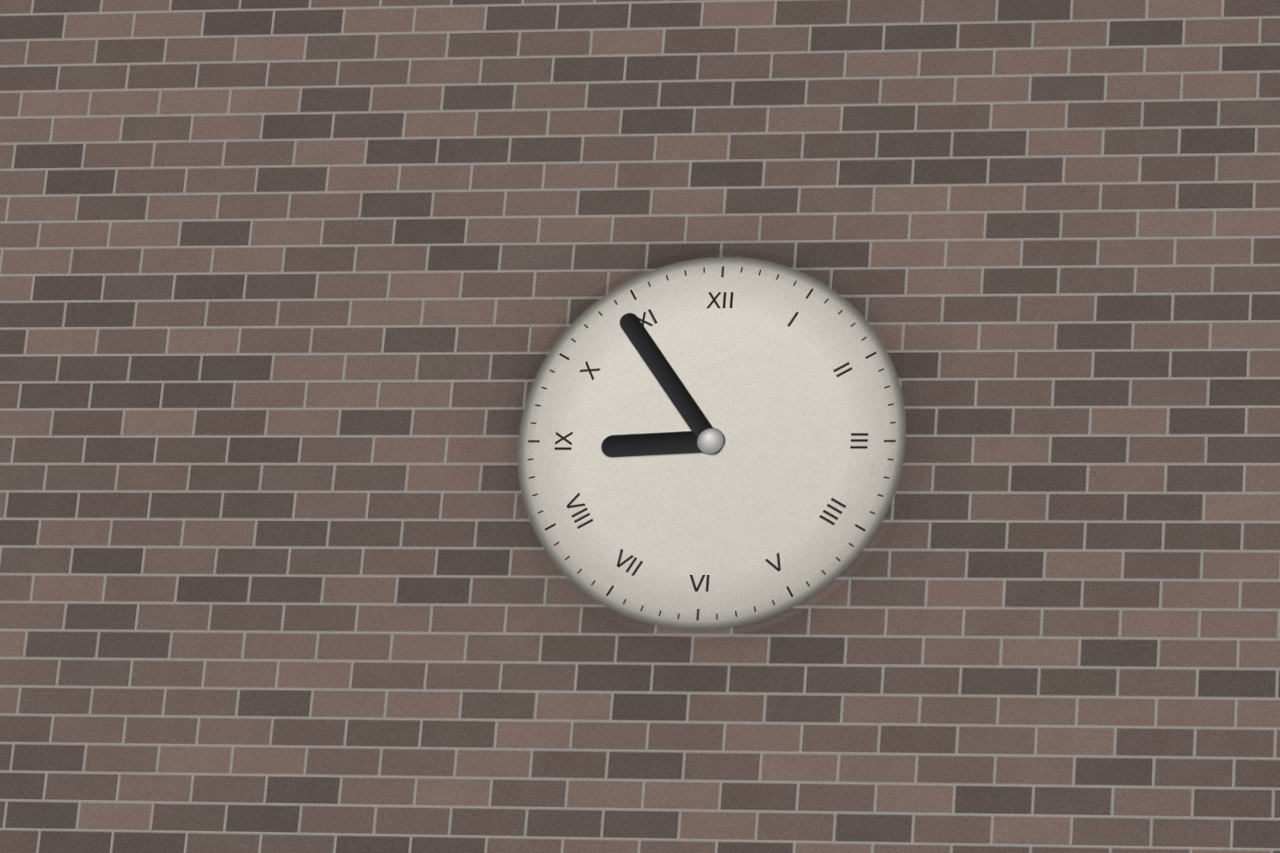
8:54
